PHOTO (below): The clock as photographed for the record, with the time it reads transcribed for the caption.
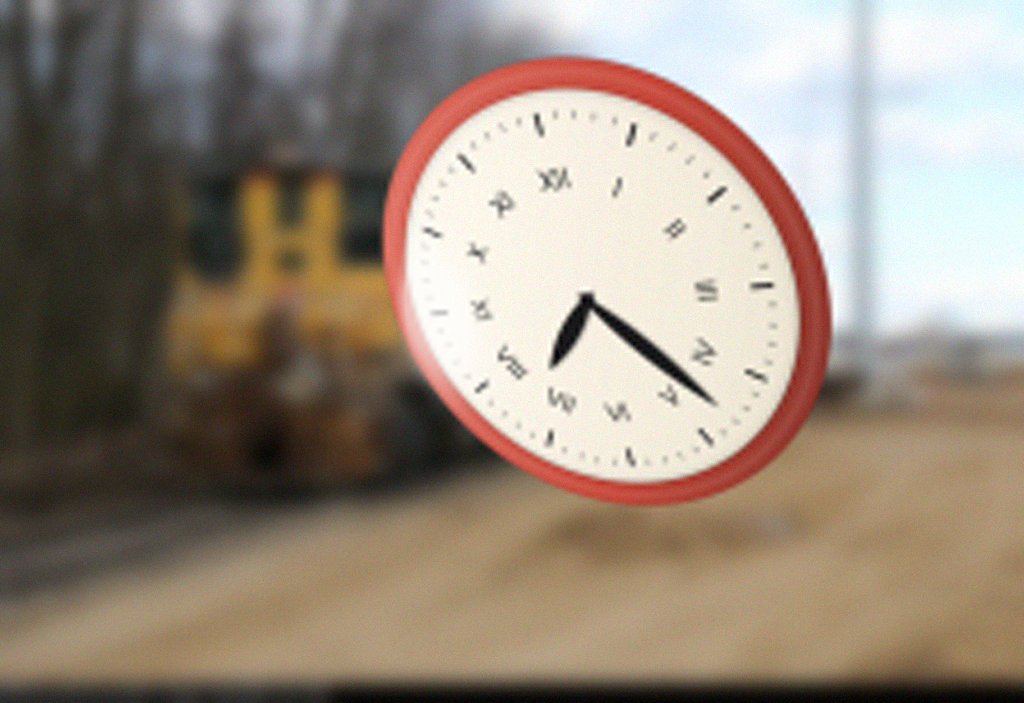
7:23
